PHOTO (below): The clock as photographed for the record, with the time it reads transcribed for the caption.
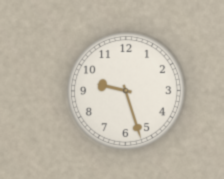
9:27
